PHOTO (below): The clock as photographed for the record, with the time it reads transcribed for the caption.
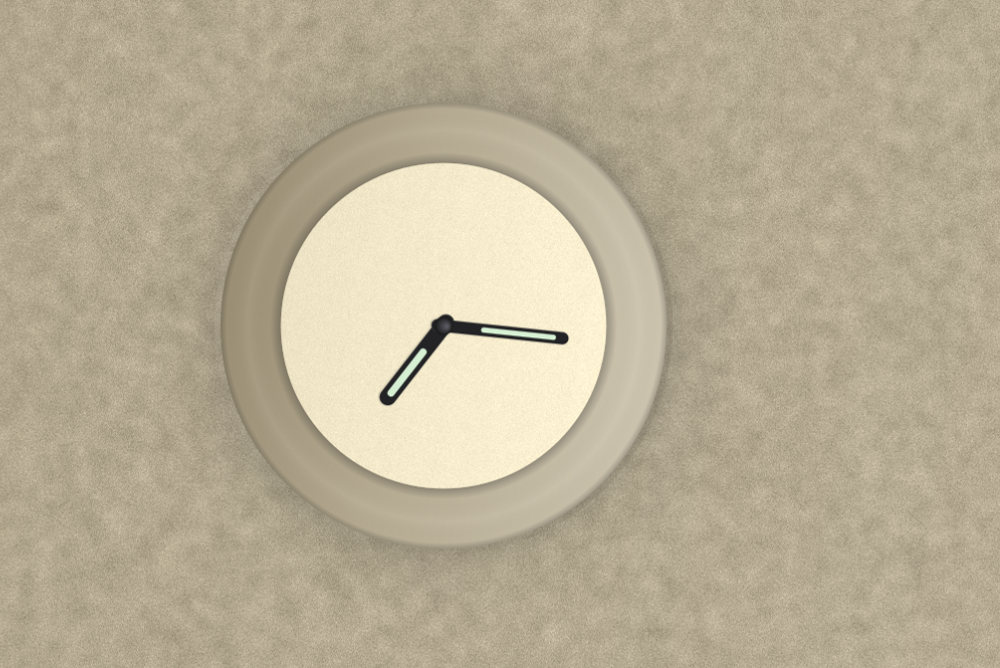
7:16
